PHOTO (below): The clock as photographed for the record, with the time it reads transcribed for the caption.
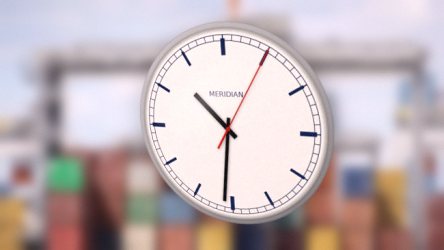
10:31:05
